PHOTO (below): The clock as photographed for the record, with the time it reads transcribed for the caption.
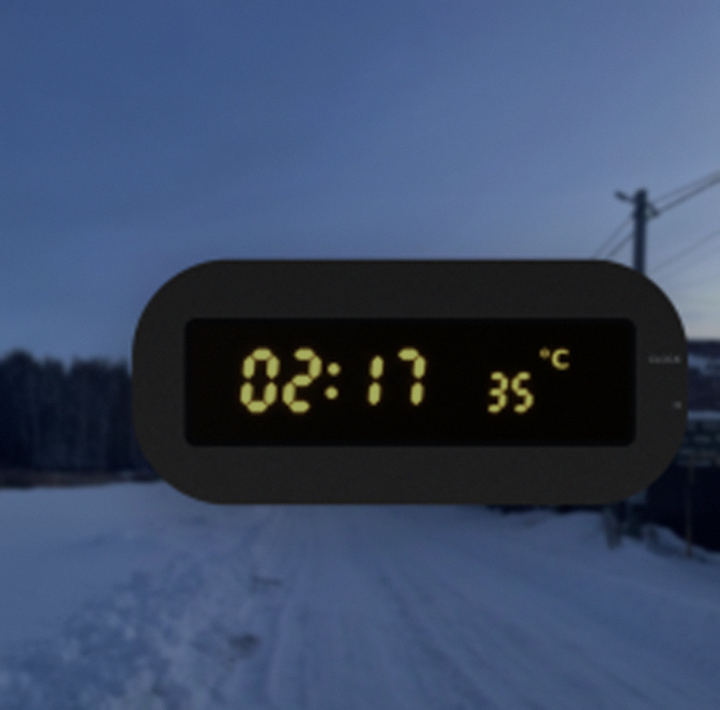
2:17
